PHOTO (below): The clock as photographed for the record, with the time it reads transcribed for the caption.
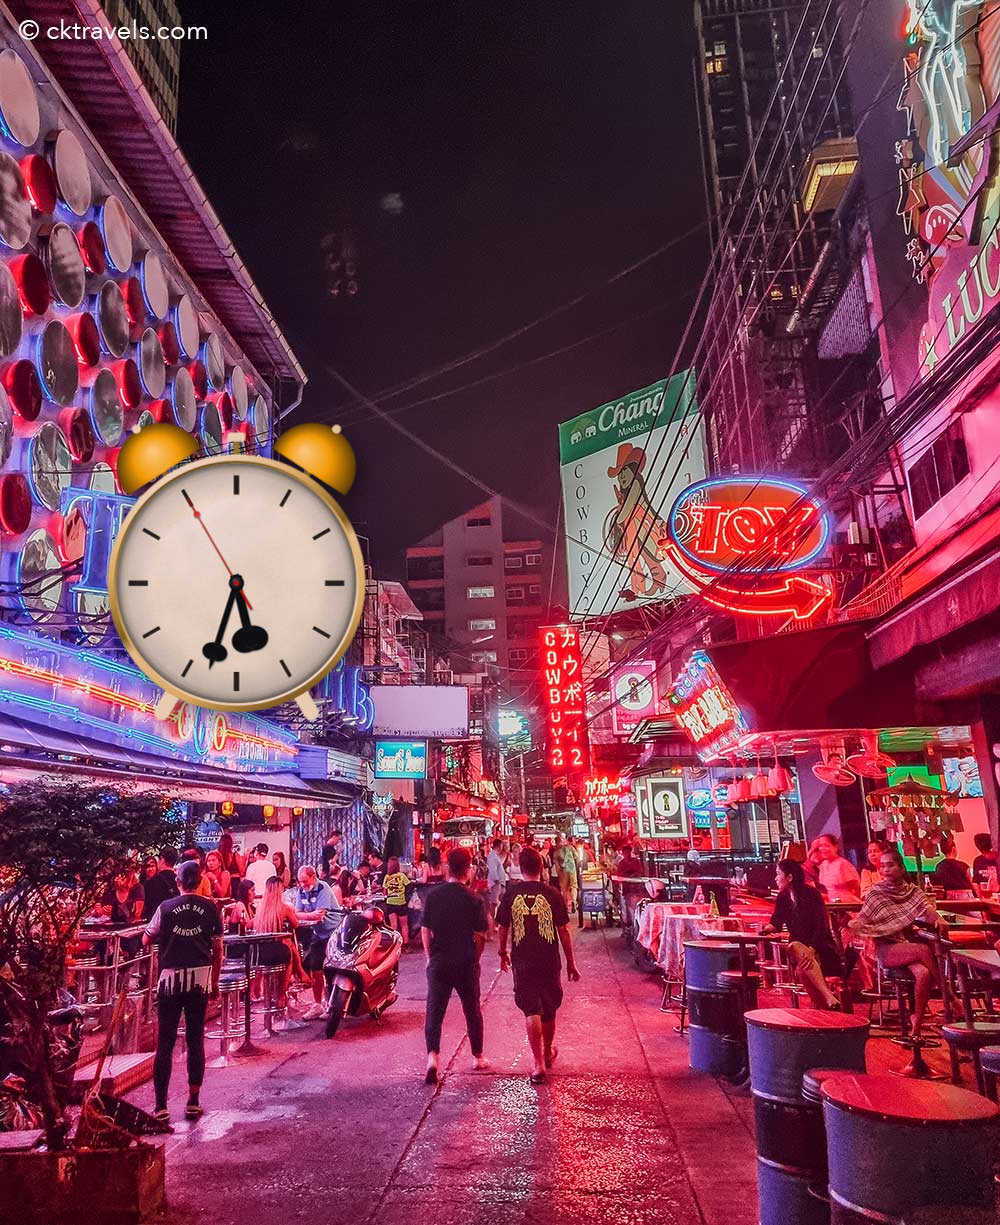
5:32:55
